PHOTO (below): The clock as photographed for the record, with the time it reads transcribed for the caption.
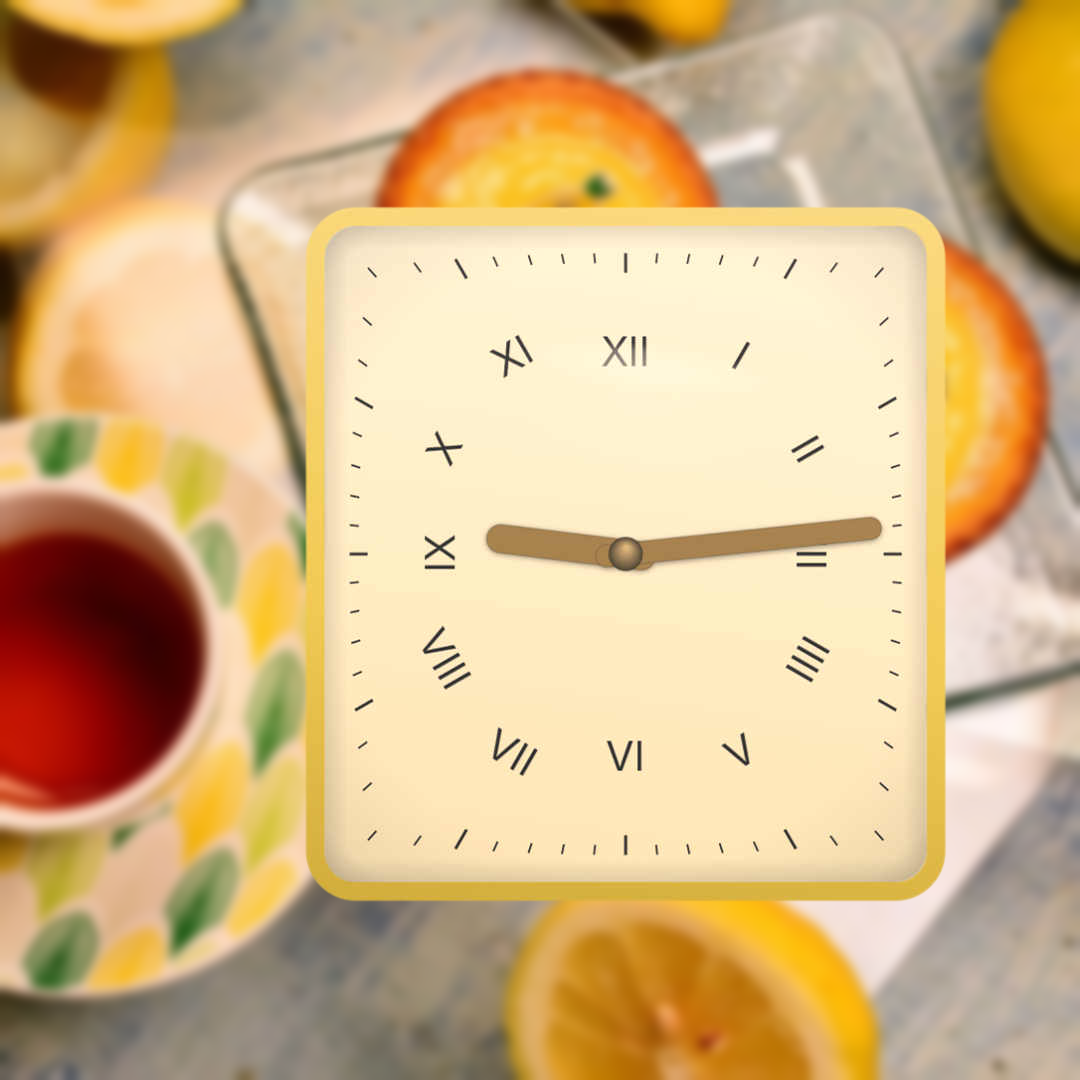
9:14
